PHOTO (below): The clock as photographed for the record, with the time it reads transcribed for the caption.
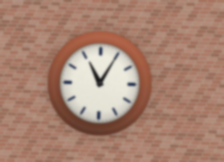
11:05
